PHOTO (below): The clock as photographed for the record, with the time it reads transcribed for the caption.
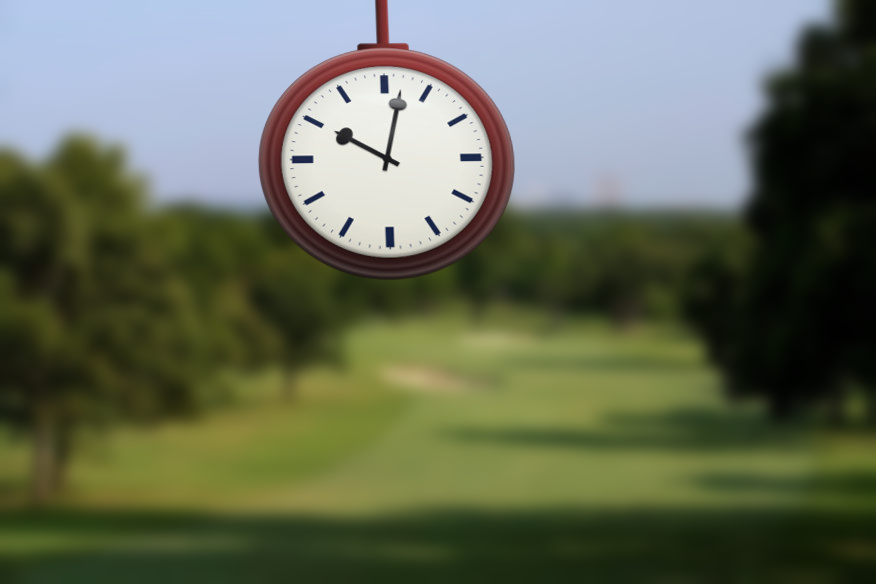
10:02
